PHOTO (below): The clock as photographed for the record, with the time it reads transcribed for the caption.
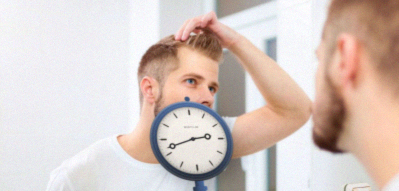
2:42
